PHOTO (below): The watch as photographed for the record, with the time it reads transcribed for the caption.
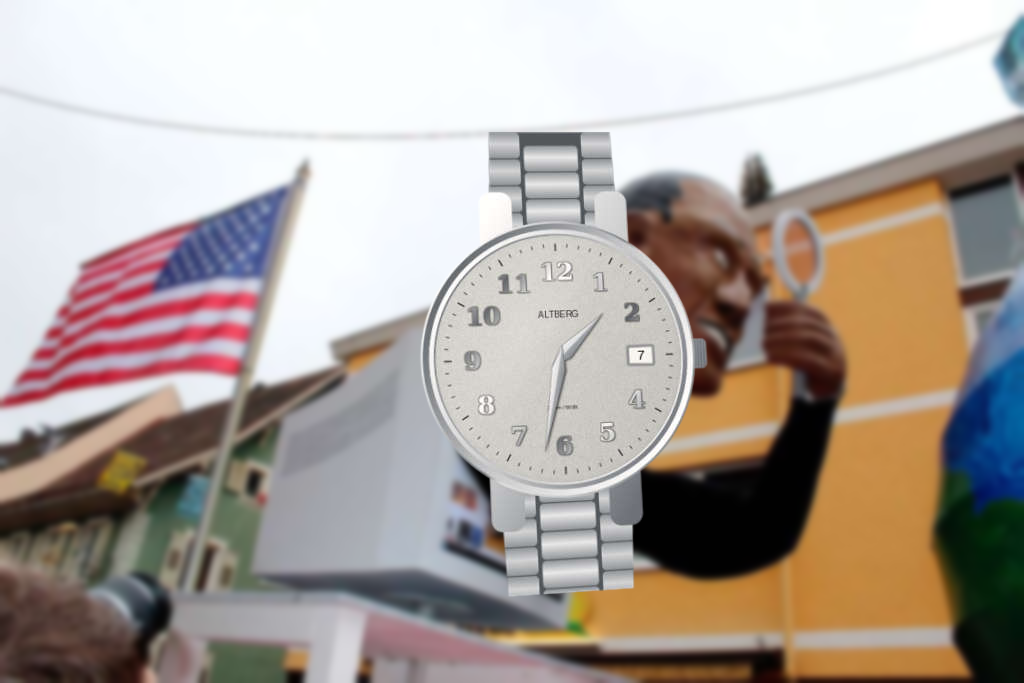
1:32
